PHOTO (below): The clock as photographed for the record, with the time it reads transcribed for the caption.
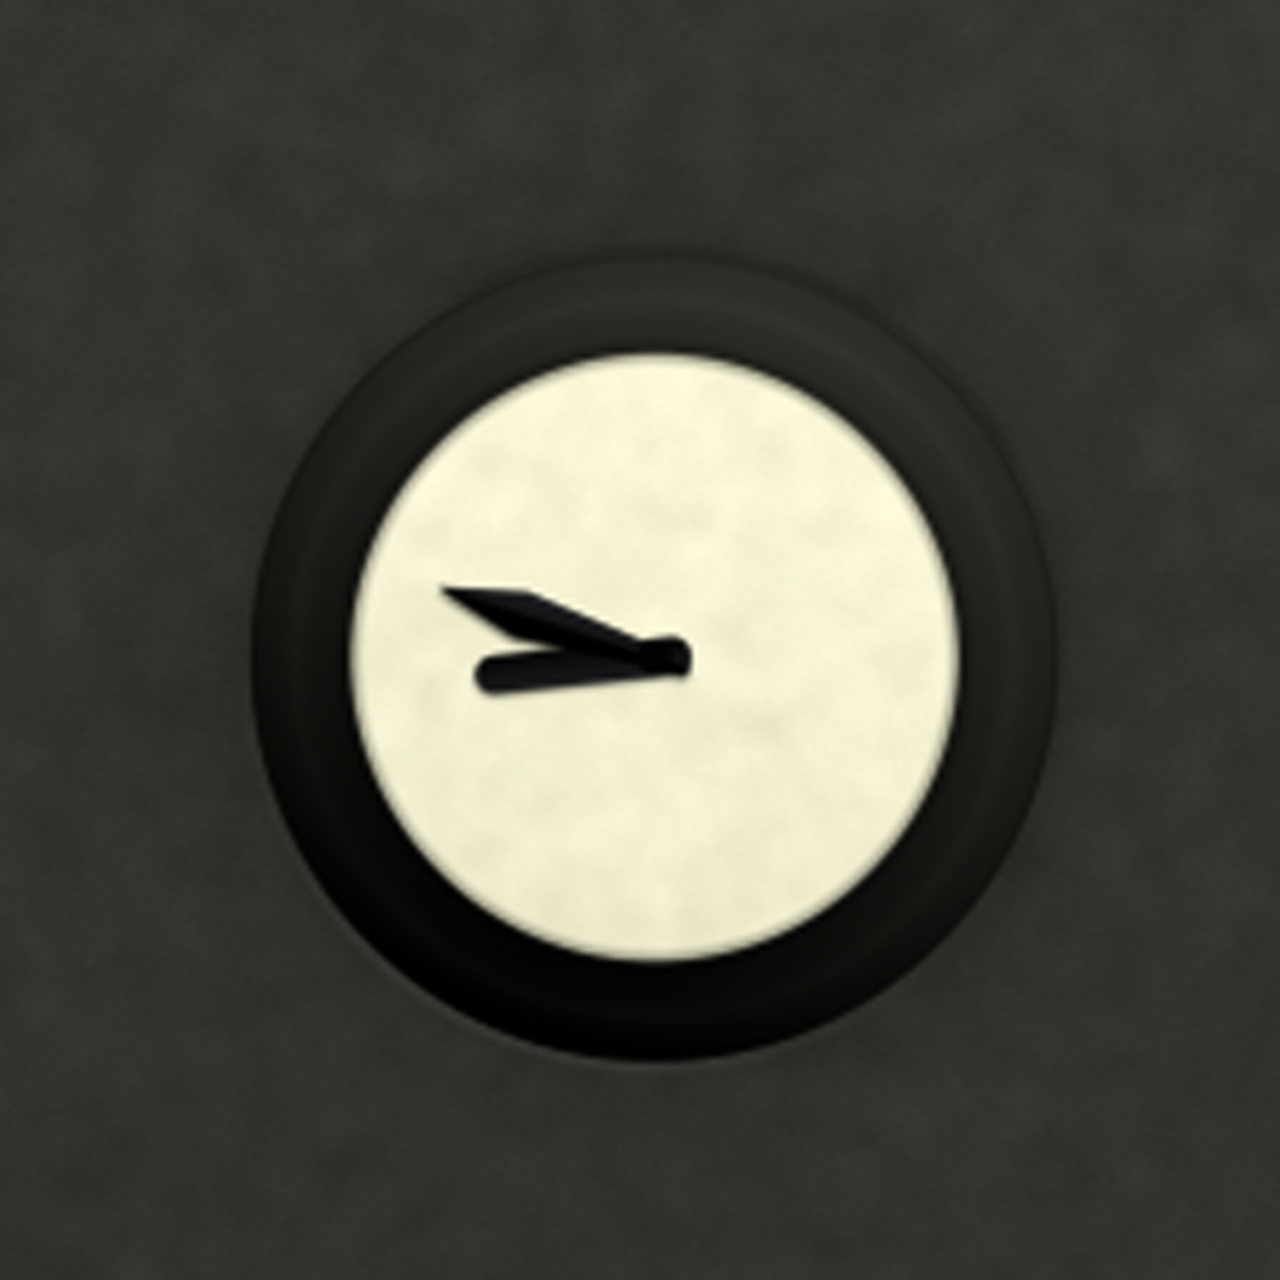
8:48
